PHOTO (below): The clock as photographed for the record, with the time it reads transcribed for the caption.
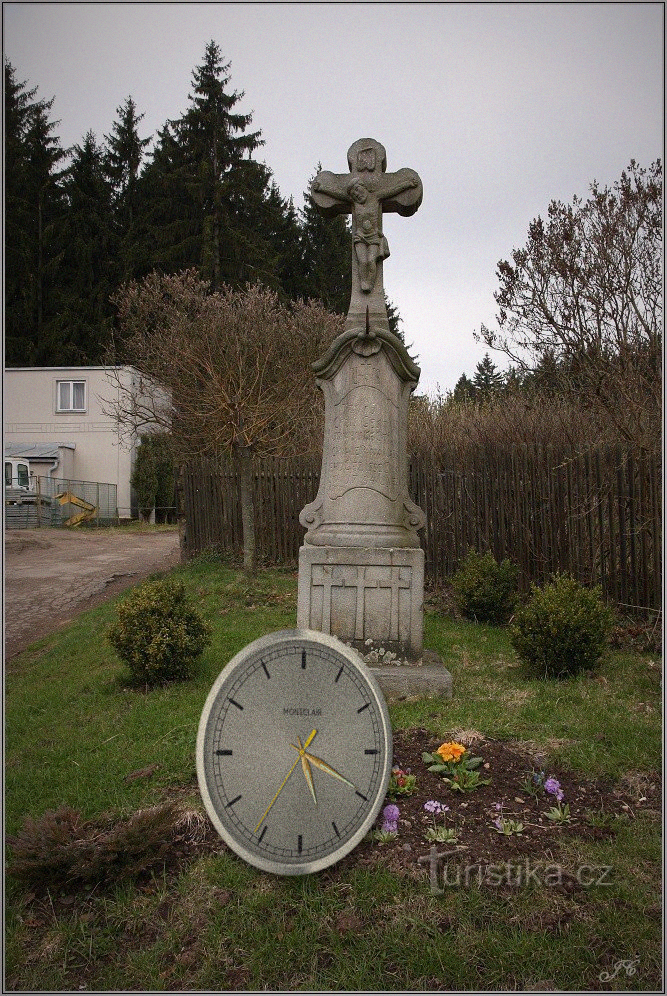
5:19:36
